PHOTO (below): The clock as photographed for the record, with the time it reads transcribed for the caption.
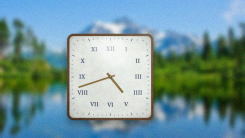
4:42
